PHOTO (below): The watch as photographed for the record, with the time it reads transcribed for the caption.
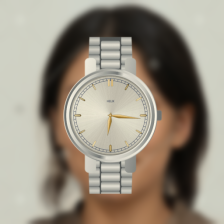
6:16
